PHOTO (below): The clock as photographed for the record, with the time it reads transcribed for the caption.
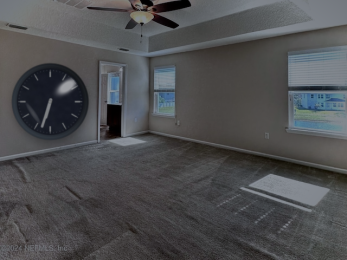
6:33
